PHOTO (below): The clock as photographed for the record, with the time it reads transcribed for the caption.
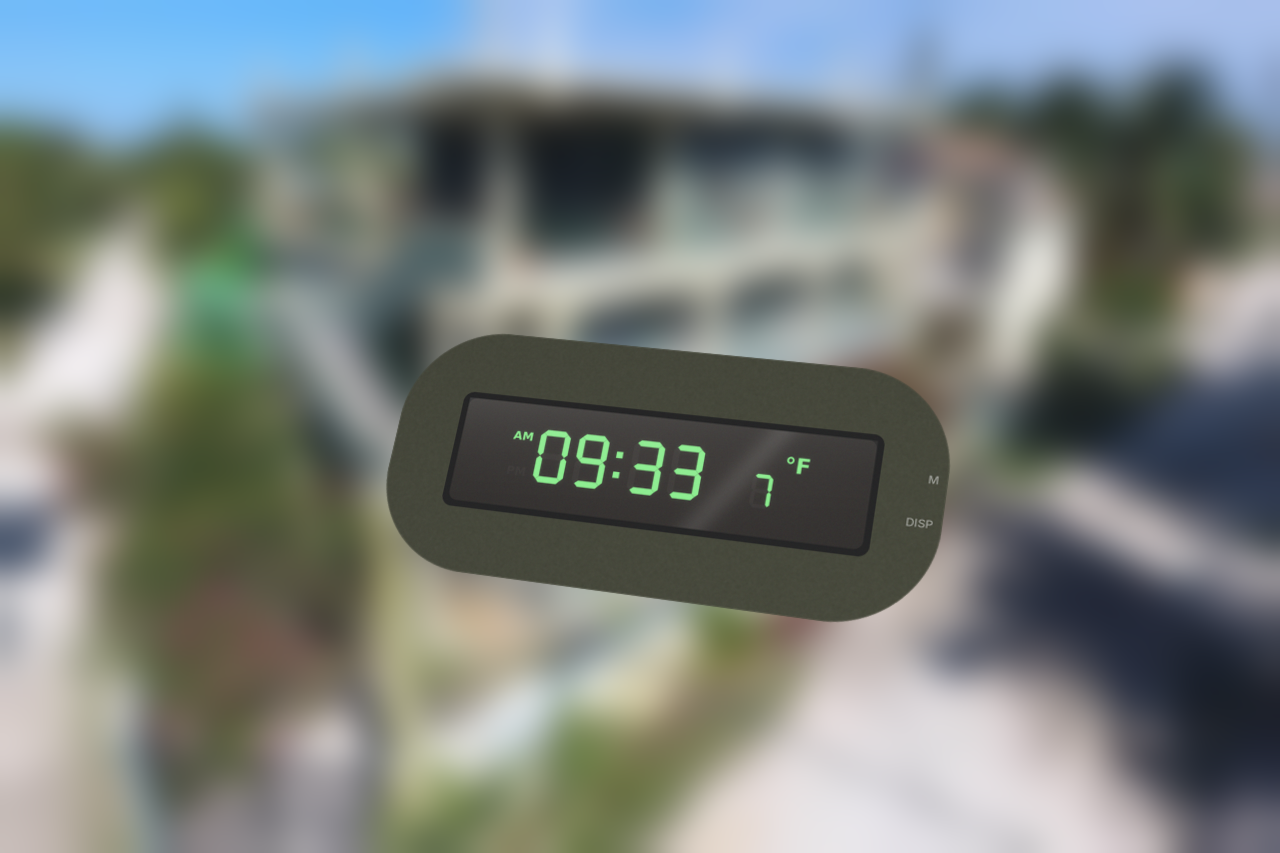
9:33
